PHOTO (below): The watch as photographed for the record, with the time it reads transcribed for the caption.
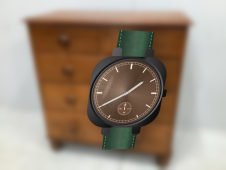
1:40
